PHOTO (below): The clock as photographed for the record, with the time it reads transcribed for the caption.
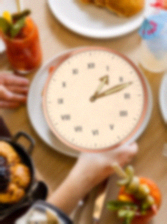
1:12
